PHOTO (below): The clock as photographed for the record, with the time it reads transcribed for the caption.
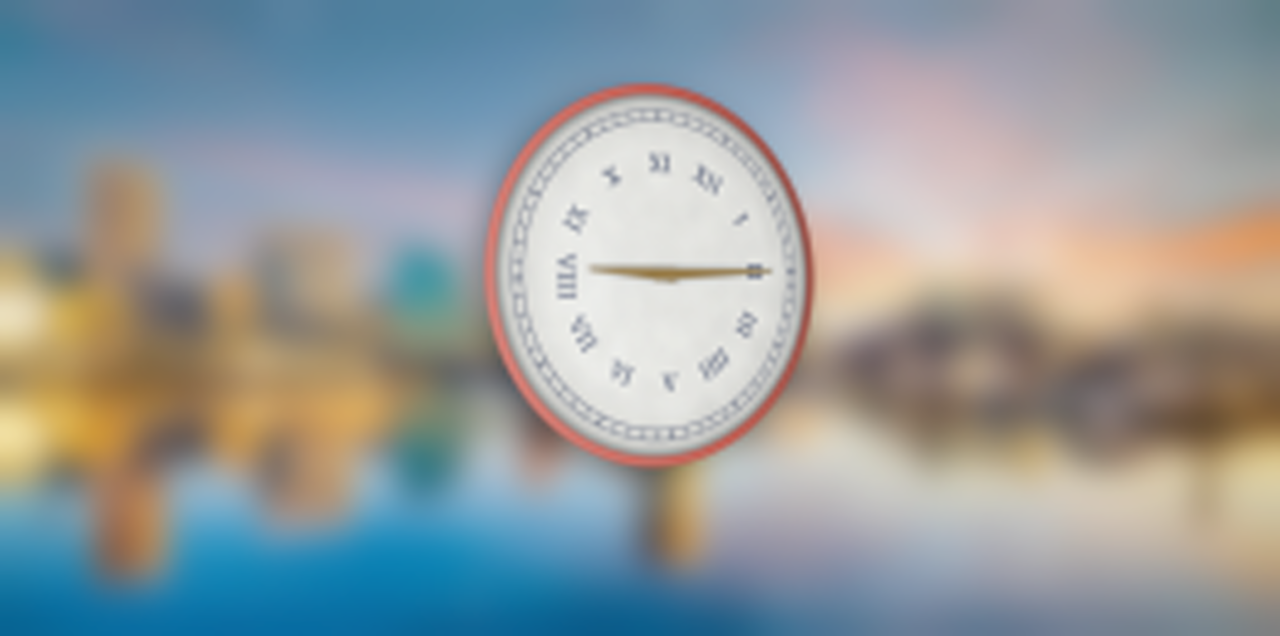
8:10
